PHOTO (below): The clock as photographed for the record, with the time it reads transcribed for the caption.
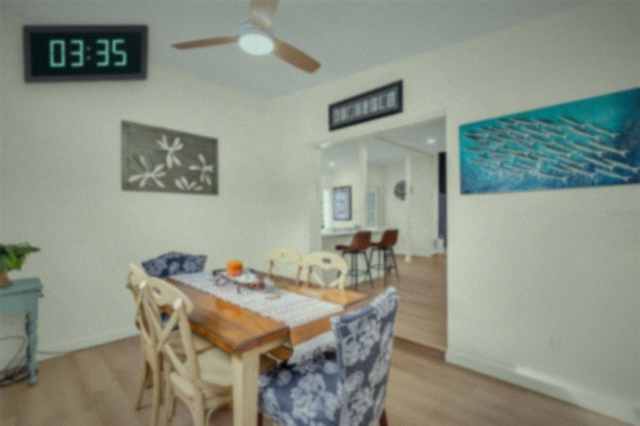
3:35
